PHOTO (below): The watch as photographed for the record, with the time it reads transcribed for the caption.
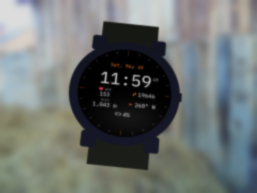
11:59
